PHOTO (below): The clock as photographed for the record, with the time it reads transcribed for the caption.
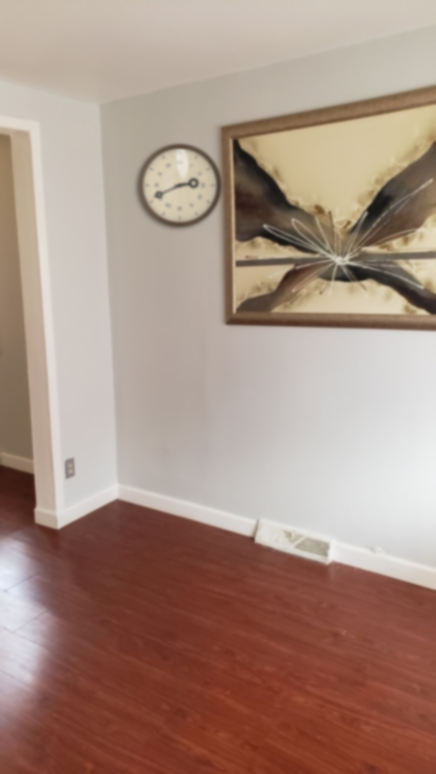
2:41
